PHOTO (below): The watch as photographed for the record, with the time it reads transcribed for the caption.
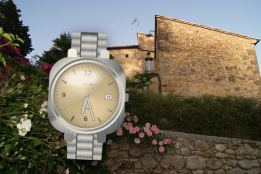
6:27
